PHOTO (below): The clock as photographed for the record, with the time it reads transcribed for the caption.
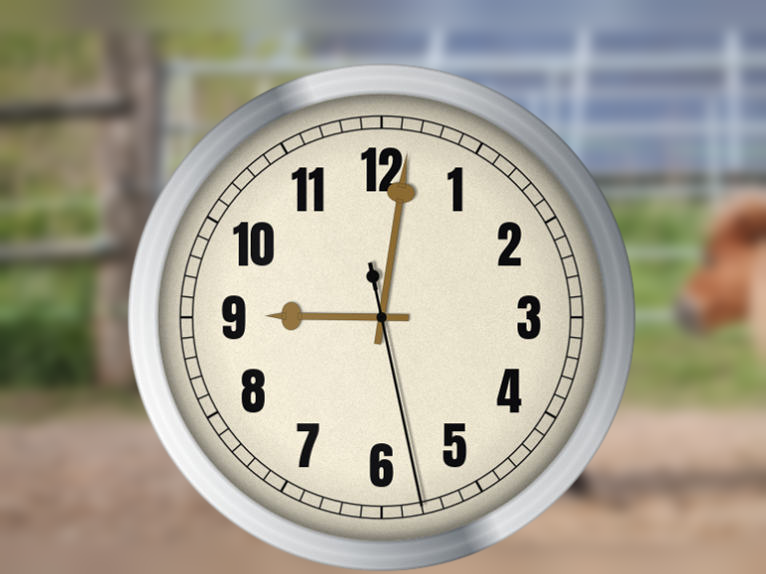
9:01:28
